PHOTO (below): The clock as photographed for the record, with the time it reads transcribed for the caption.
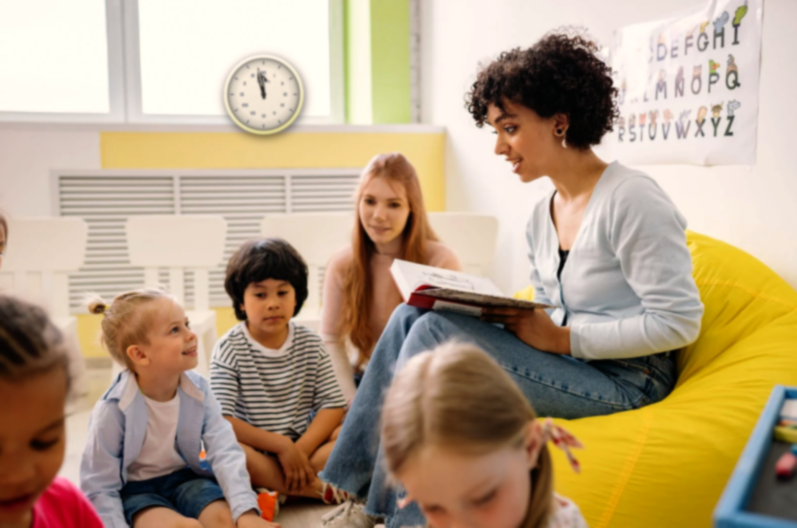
11:58
